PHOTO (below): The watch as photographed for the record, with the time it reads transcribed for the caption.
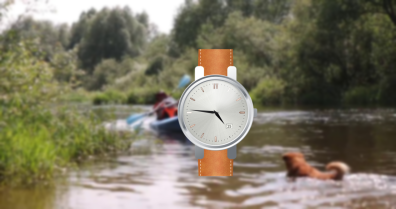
4:46
